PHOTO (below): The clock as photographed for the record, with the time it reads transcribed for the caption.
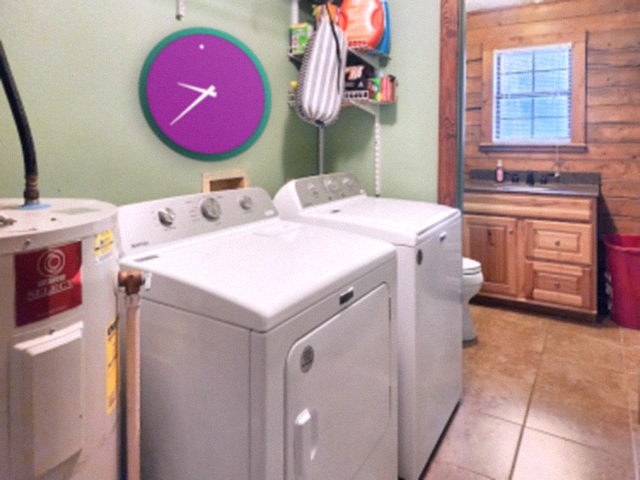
9:39
